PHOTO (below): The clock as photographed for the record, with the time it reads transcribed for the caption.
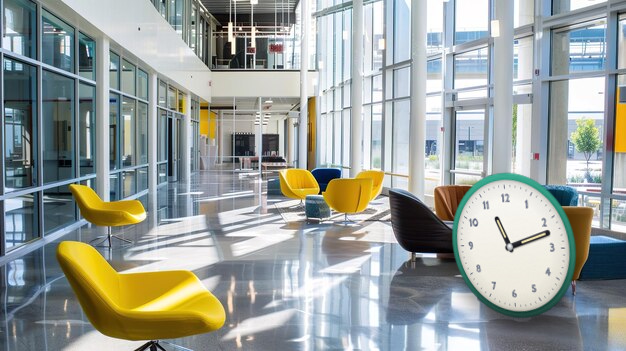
11:12
